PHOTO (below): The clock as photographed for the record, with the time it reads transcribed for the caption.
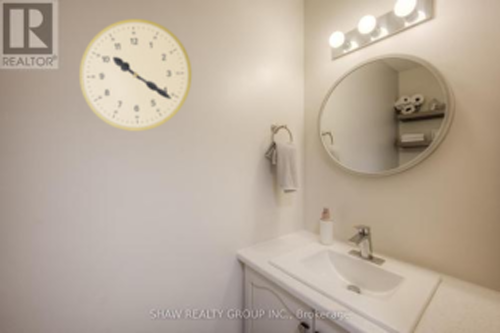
10:21
